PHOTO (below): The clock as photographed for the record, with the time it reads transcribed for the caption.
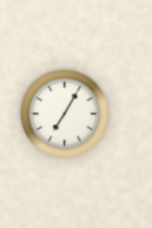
7:05
